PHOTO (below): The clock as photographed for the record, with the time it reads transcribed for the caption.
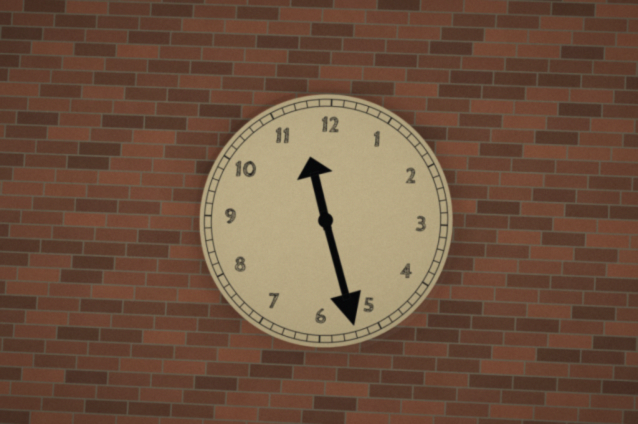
11:27
